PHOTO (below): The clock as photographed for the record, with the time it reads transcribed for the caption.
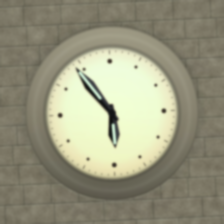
5:54
